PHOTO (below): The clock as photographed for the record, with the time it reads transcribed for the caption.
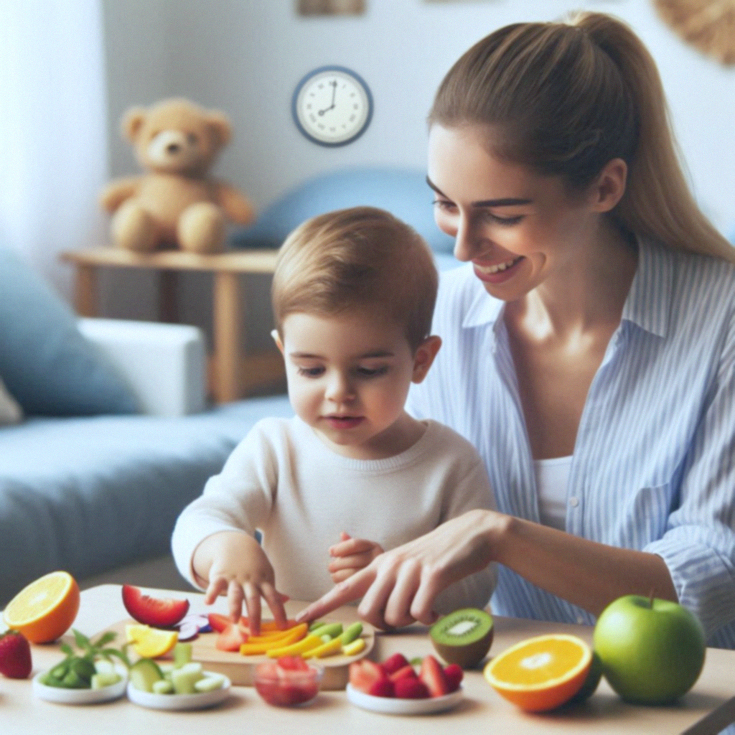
8:01
